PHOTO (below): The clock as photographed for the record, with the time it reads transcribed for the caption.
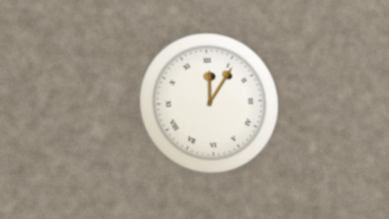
12:06
